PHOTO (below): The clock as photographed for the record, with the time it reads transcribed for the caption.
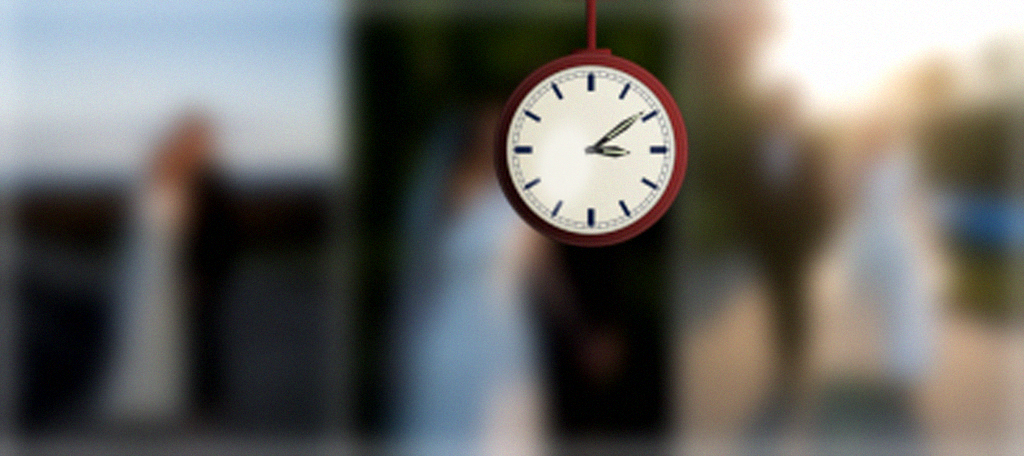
3:09
